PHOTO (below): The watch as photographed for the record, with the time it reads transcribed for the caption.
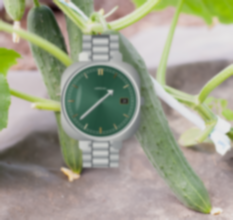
1:38
